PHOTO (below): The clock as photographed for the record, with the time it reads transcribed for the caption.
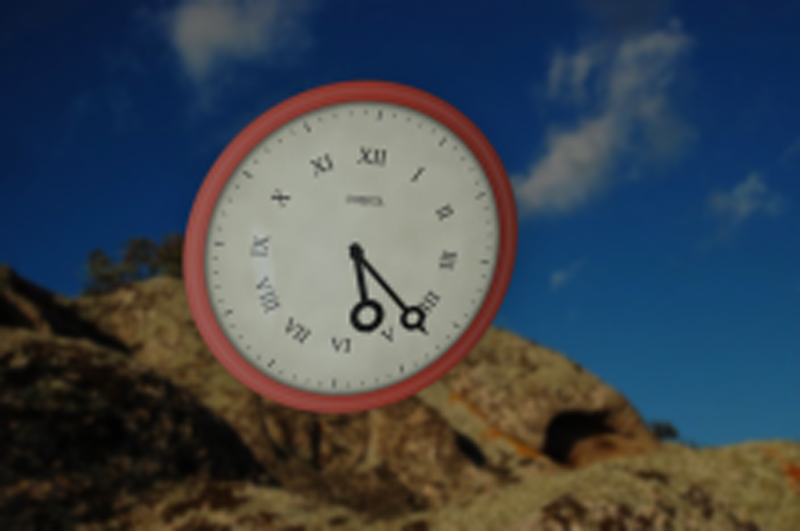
5:22
